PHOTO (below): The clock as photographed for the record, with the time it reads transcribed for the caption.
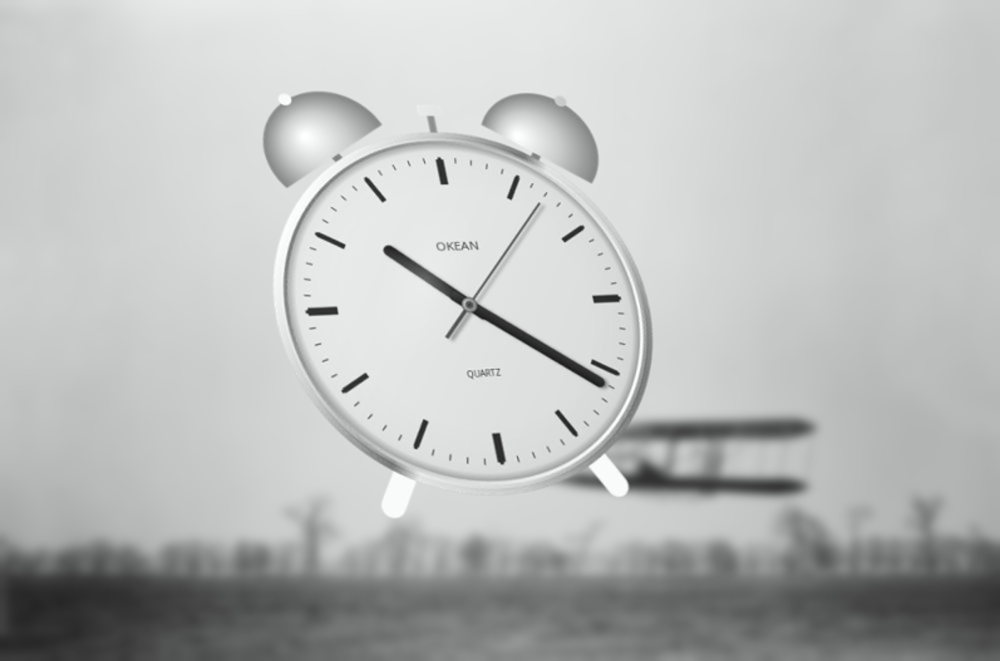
10:21:07
